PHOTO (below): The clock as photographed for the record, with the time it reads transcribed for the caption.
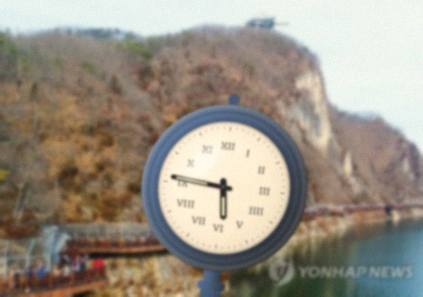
5:46
